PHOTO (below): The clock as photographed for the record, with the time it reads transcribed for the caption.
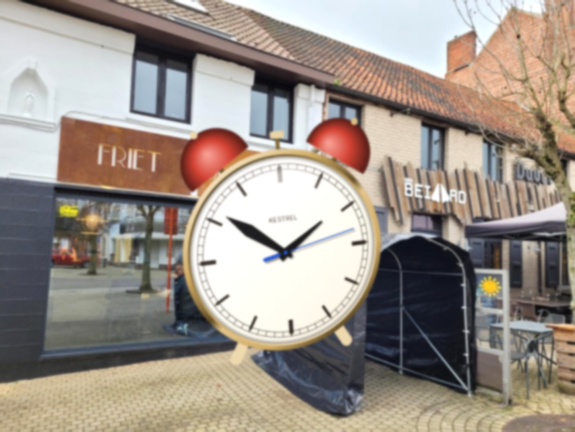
1:51:13
